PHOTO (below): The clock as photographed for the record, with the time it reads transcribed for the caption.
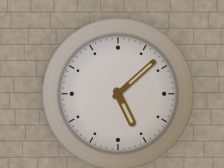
5:08
